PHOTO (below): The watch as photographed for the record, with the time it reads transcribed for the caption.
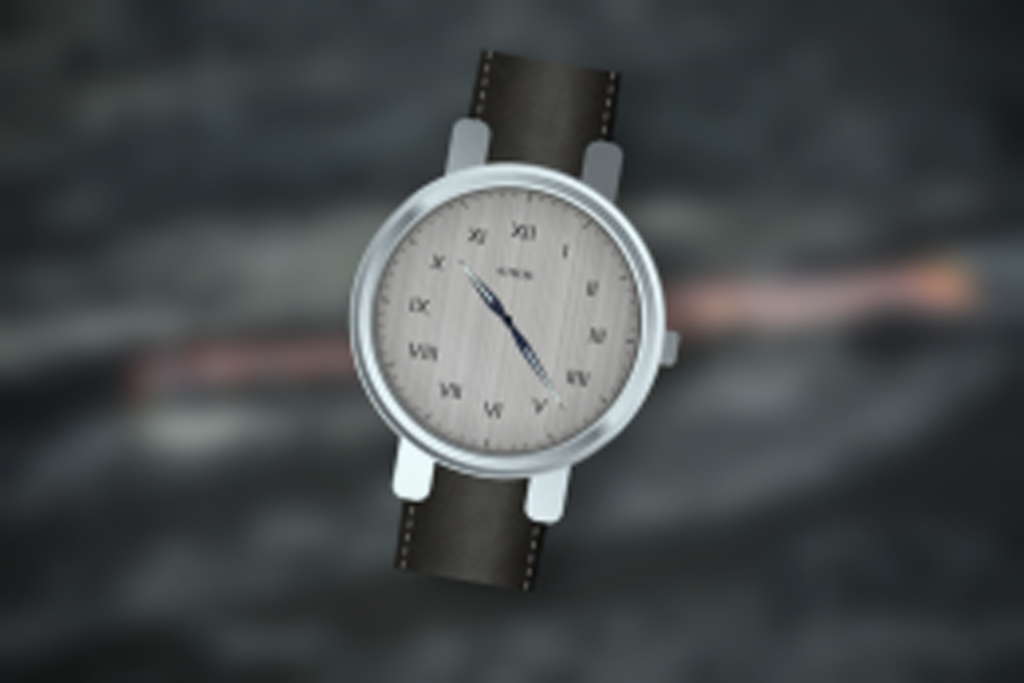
10:23
